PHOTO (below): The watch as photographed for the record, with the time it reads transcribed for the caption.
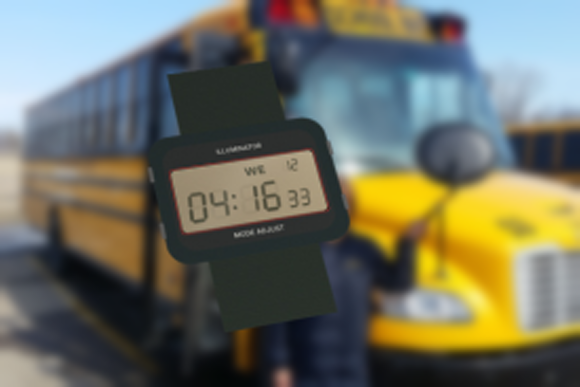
4:16:33
